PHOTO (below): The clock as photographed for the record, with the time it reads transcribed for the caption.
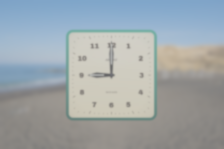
9:00
